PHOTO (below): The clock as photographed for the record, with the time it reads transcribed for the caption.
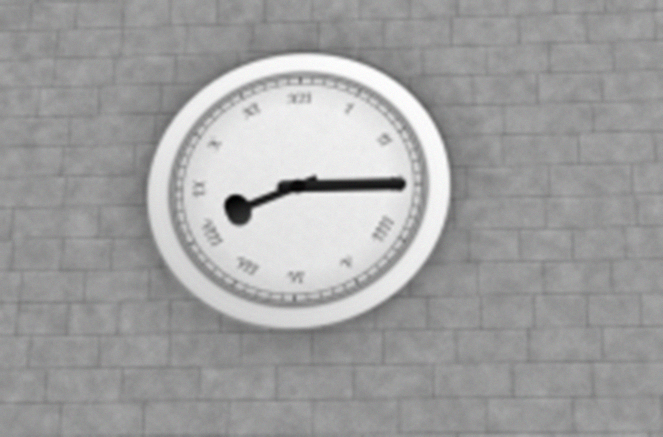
8:15
